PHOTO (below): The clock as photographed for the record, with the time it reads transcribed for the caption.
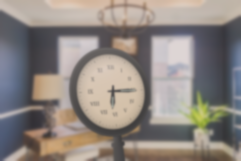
6:15
